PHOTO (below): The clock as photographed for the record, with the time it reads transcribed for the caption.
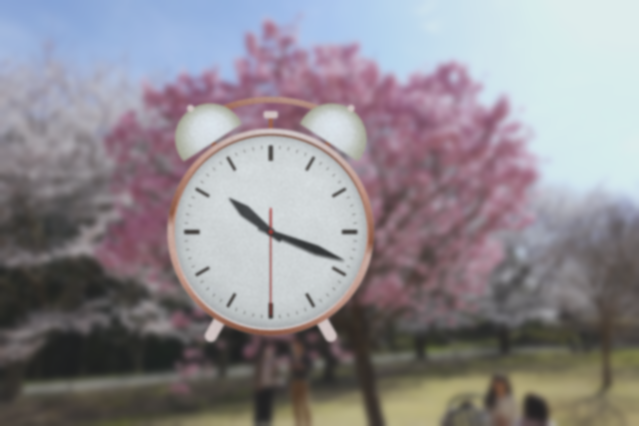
10:18:30
